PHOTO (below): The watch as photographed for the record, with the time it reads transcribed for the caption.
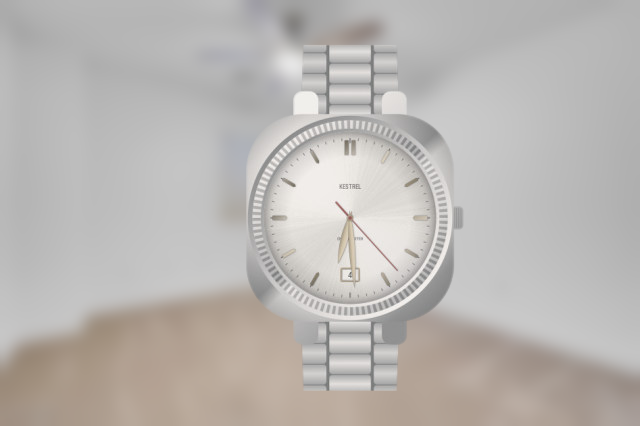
6:29:23
